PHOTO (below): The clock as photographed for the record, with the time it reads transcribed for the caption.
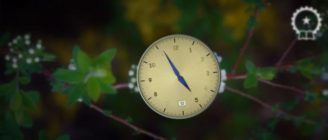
4:56
